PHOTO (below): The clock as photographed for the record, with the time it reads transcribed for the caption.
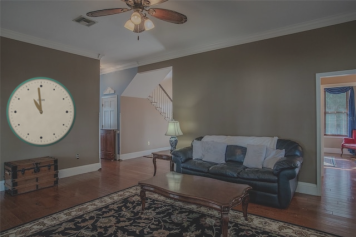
10:59
